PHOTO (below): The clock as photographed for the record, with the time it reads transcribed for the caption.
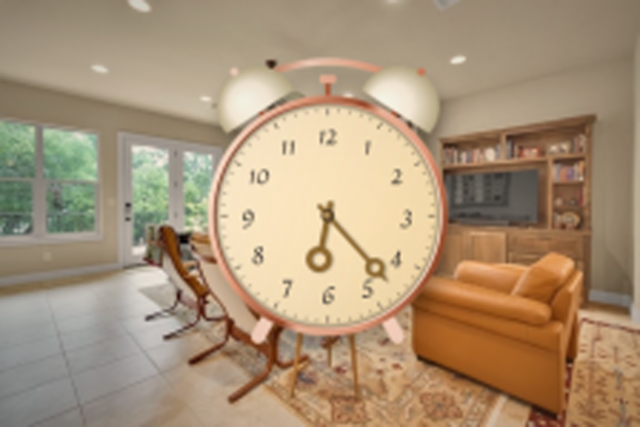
6:23
